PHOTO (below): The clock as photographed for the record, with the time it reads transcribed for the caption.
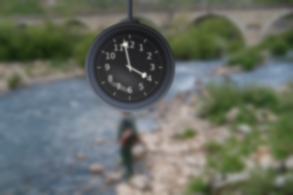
3:58
